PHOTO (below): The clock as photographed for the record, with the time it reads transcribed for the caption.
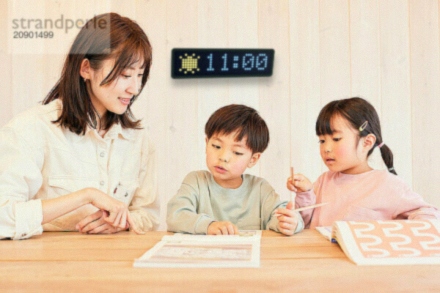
11:00
